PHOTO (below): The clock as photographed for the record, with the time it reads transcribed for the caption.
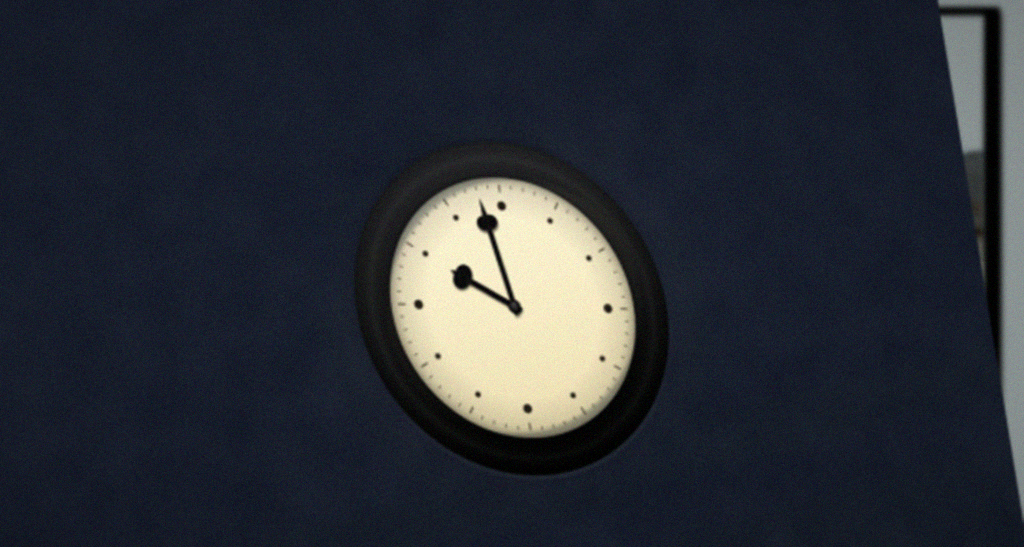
9:58
